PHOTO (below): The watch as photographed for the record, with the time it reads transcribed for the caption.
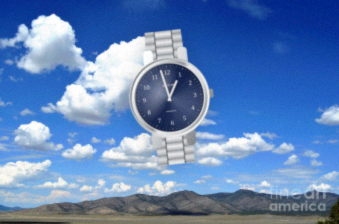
12:58
